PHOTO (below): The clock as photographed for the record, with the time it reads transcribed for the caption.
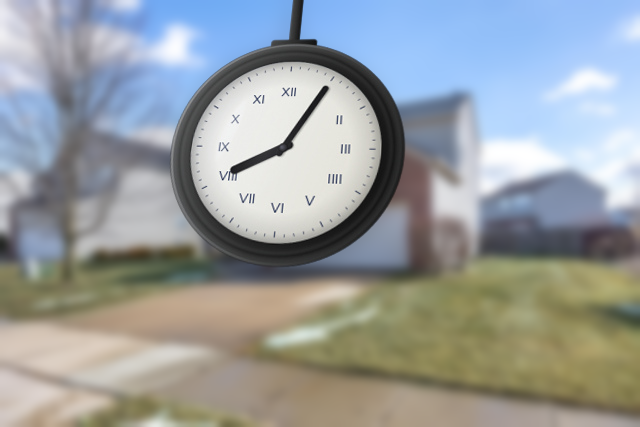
8:05
